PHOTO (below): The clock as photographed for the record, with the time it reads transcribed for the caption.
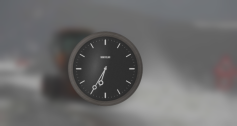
6:35
